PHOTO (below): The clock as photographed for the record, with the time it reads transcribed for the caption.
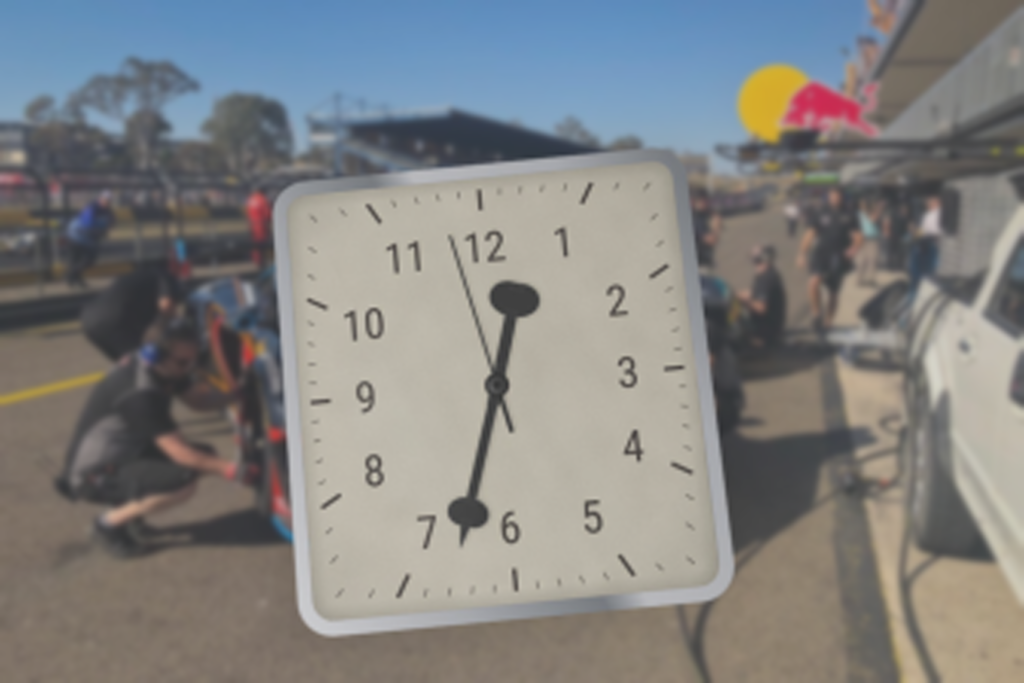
12:32:58
